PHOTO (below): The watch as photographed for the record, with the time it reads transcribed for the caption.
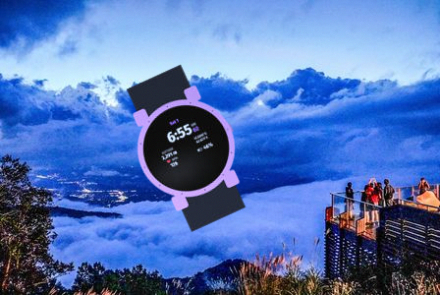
6:55
